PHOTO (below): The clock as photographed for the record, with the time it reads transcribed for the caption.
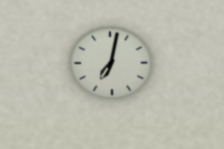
7:02
